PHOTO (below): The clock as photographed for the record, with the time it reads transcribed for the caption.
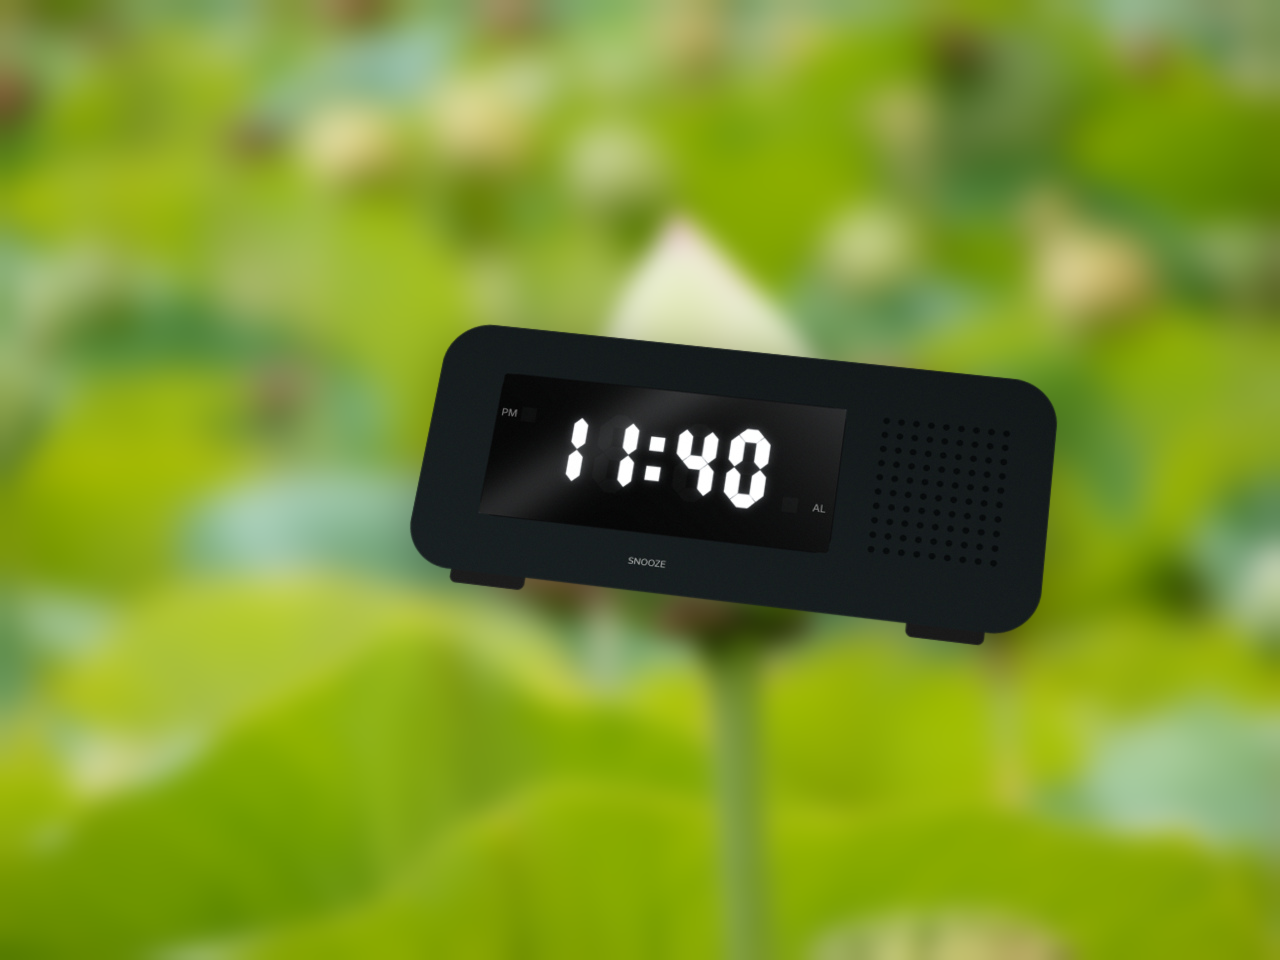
11:40
